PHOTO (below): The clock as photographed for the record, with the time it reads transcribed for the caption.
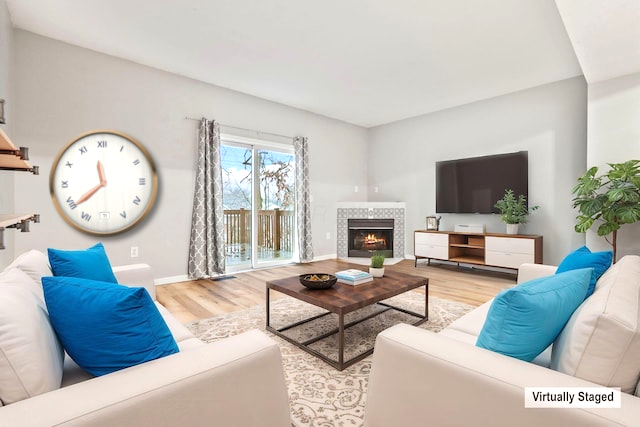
11:39
